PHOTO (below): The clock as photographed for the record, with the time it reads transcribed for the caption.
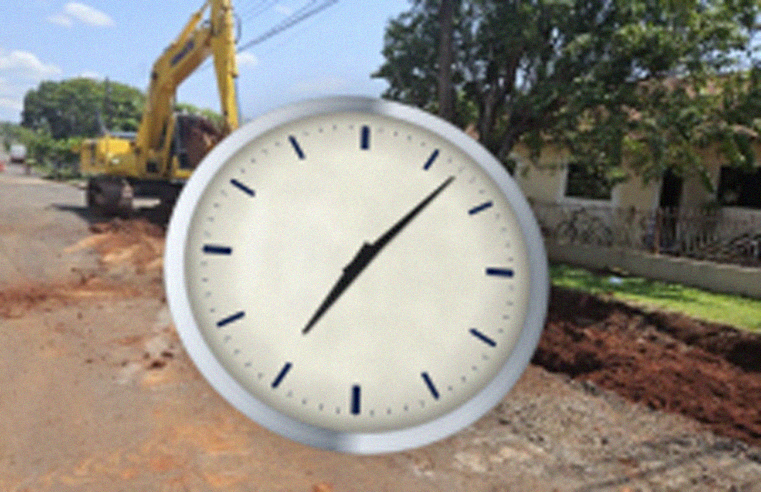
7:07
